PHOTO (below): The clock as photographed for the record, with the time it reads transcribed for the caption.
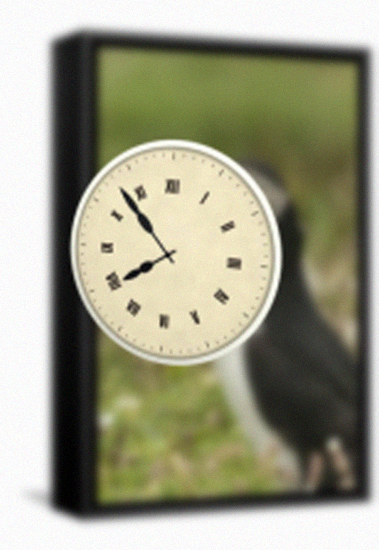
7:53
